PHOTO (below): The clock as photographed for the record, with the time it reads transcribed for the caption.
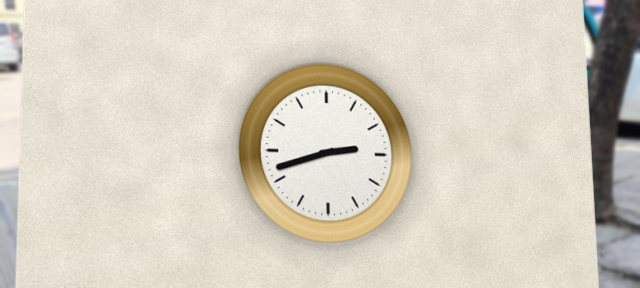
2:42
